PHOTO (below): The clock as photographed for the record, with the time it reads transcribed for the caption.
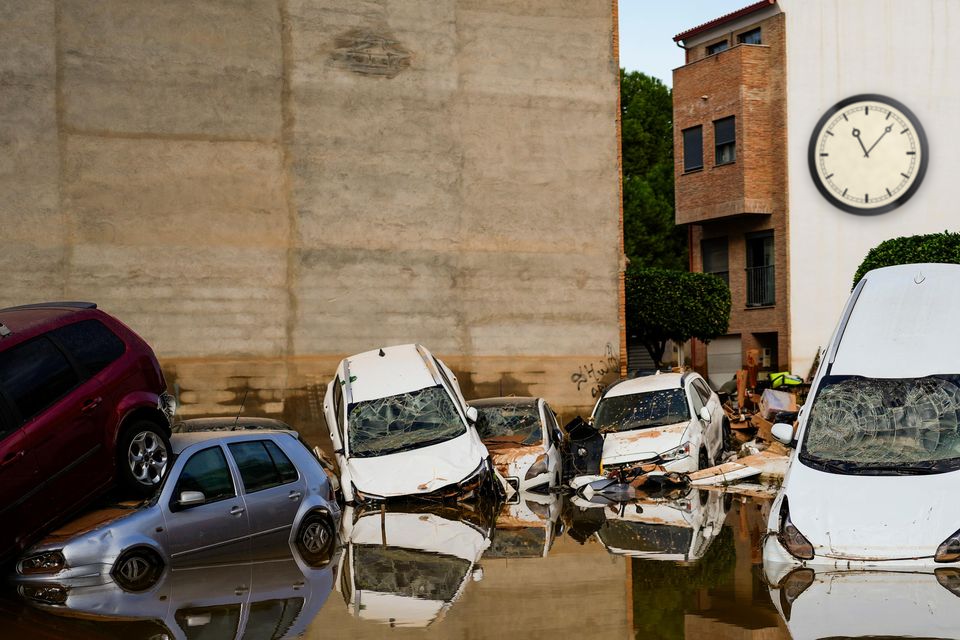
11:07
